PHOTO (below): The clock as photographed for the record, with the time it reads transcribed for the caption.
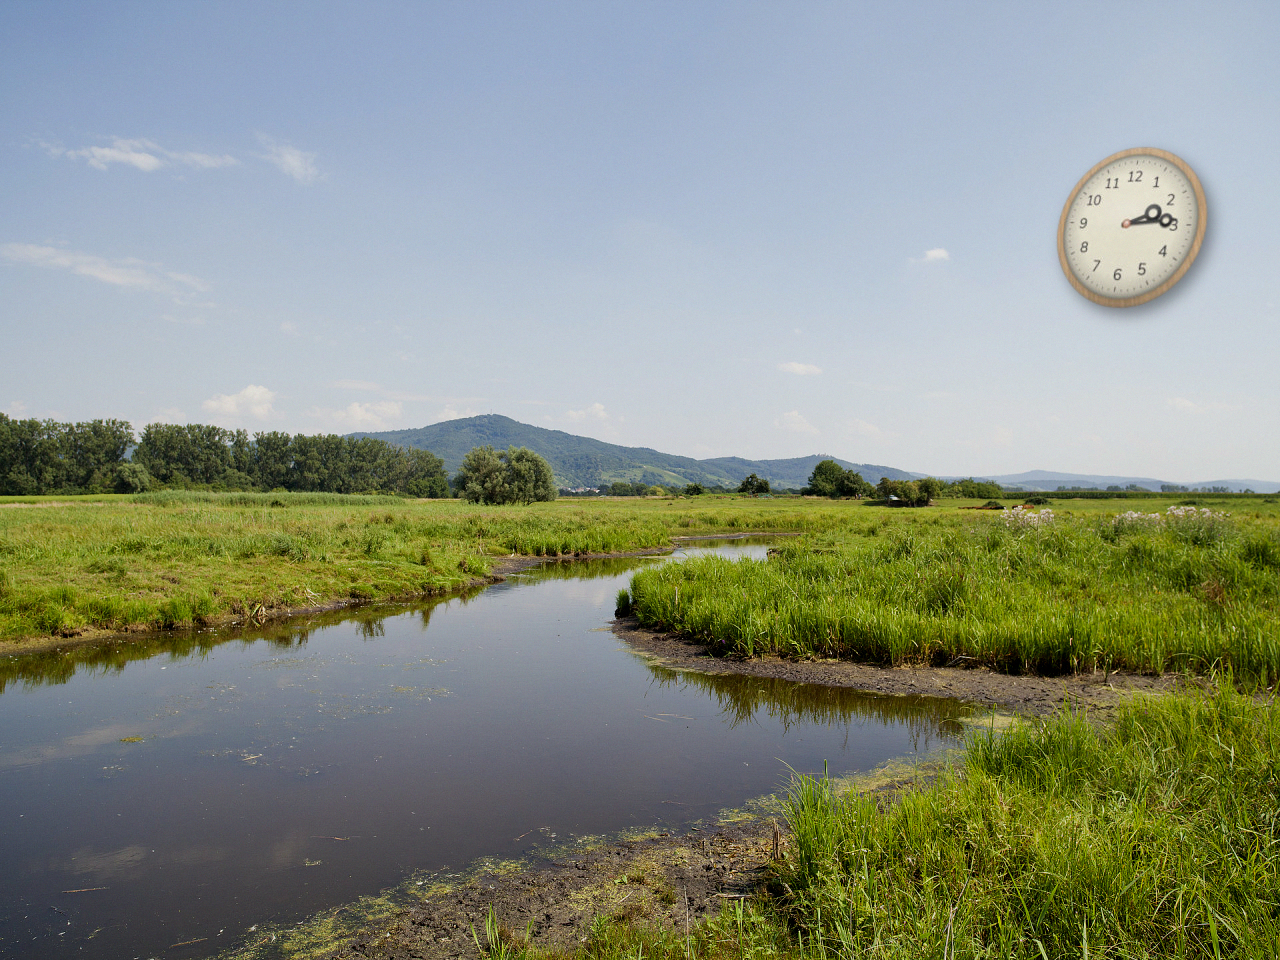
2:14
